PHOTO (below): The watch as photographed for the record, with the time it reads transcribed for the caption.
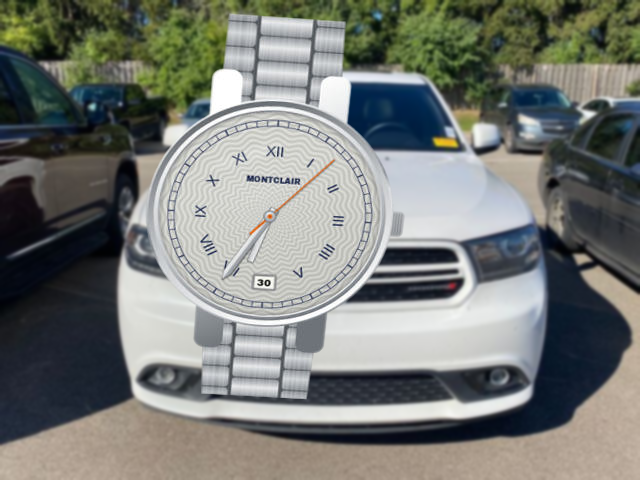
6:35:07
